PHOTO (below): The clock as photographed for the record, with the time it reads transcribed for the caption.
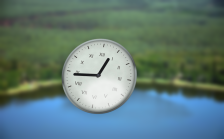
12:44
